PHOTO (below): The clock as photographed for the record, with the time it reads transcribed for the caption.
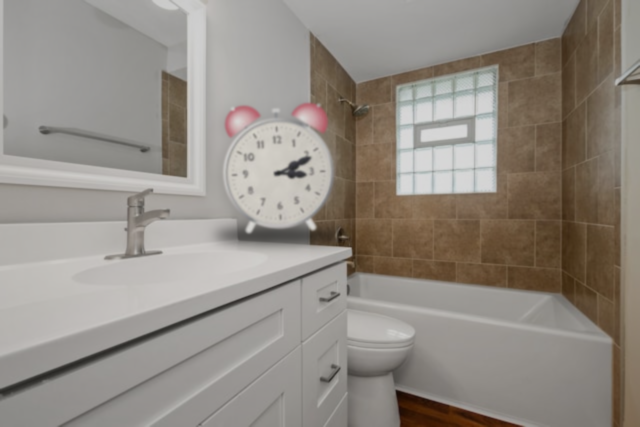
3:11
